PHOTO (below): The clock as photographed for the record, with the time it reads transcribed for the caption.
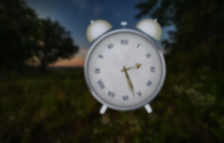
2:27
